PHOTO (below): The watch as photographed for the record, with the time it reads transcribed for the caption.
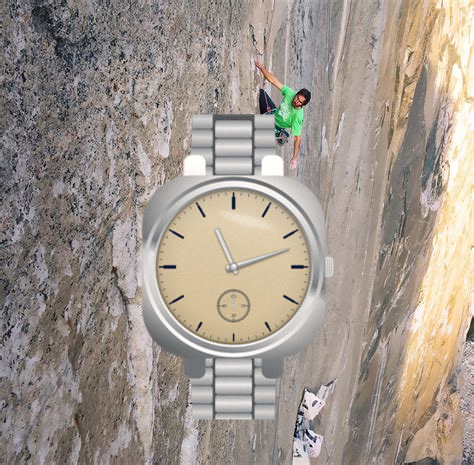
11:12
